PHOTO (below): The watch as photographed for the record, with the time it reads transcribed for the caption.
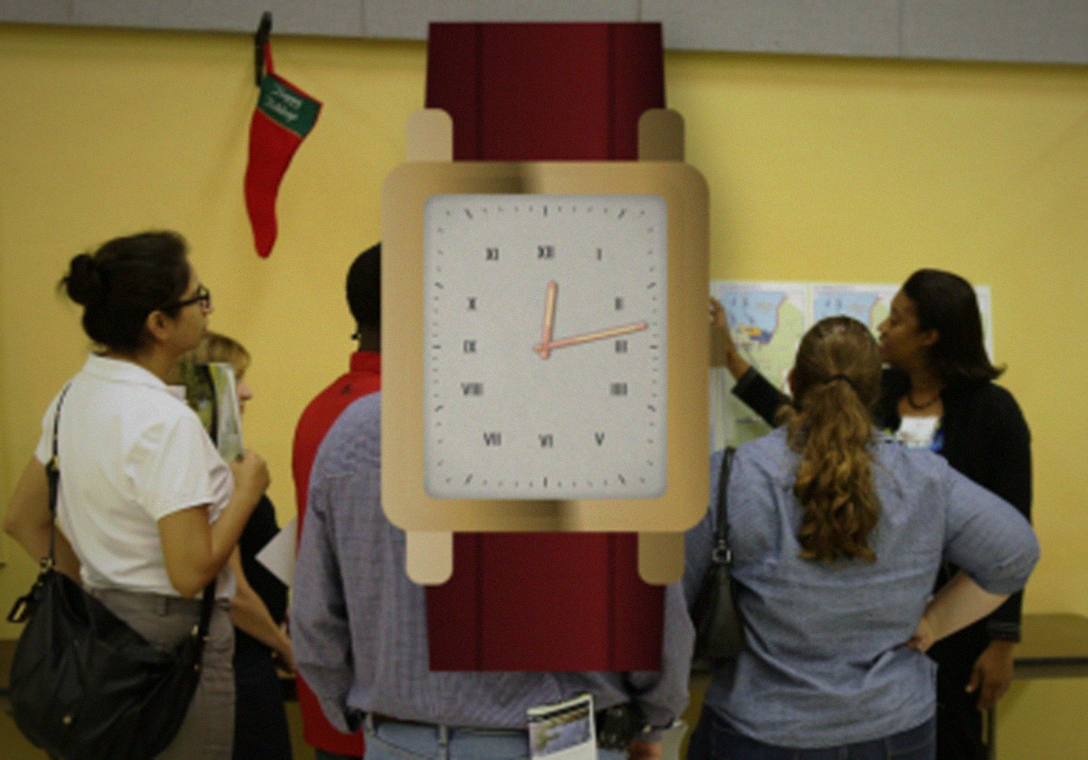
12:13
